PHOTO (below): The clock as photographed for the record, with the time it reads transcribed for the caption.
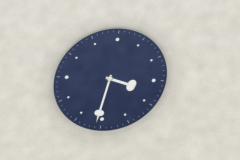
3:31
